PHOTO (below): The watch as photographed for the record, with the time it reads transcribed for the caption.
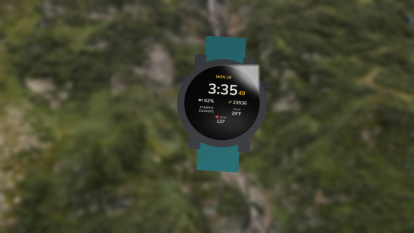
3:35
